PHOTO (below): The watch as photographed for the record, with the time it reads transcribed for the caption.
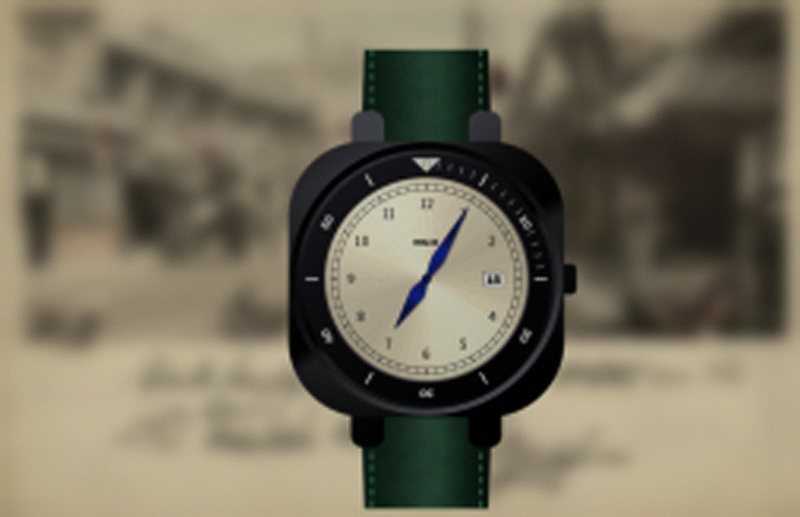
7:05
